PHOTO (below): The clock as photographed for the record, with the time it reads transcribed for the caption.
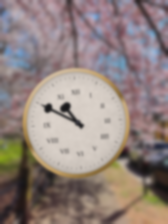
10:50
